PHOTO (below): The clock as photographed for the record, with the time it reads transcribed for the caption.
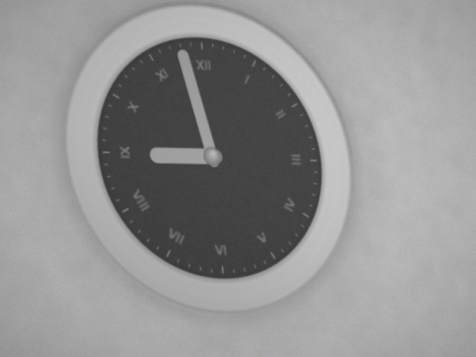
8:58
